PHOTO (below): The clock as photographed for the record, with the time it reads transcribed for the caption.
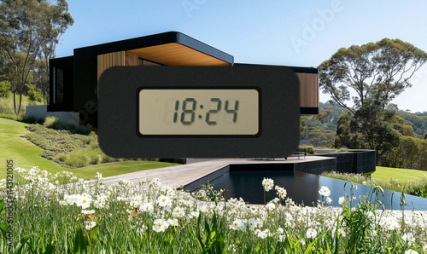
18:24
